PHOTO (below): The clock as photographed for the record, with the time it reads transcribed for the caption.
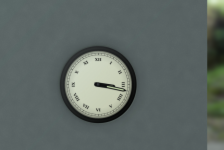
3:17
